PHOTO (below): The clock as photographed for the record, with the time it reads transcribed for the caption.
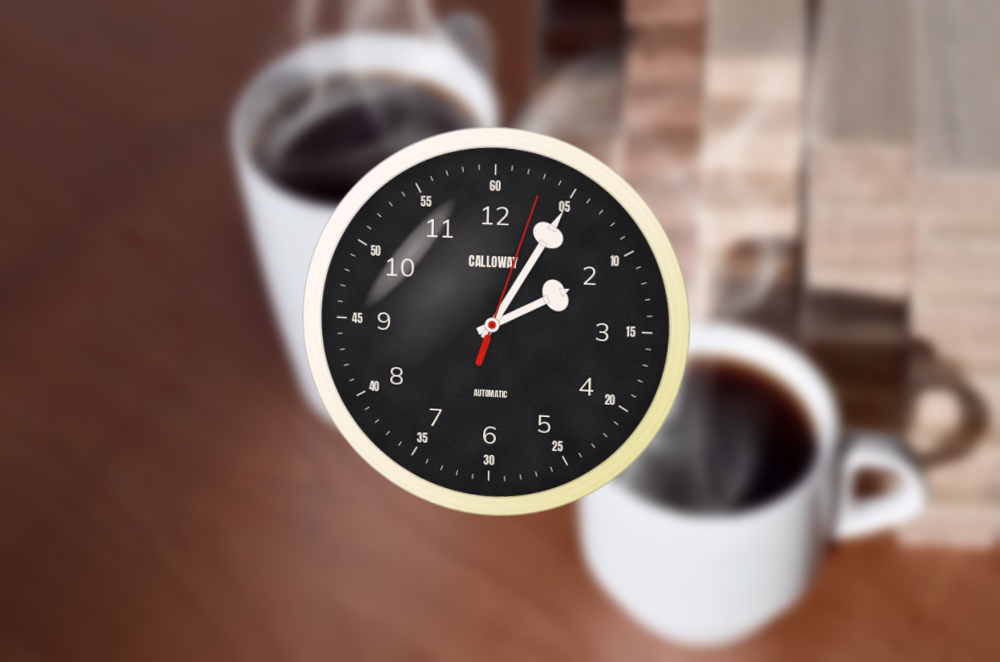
2:05:03
